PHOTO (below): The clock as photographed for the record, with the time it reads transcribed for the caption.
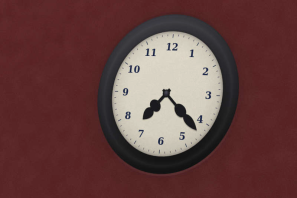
7:22
